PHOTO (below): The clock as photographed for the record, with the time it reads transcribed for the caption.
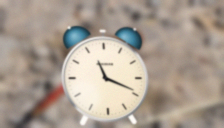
11:19
